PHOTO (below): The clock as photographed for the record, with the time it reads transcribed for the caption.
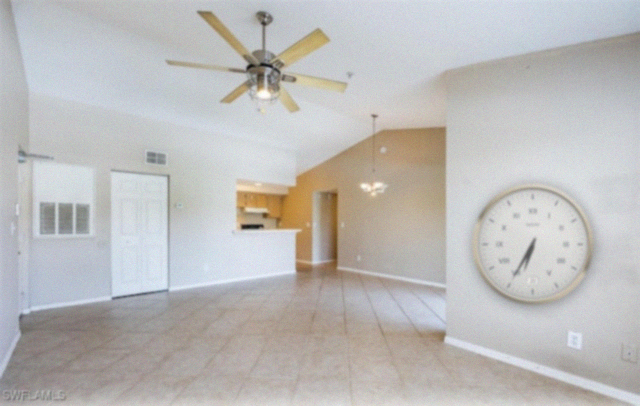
6:35
